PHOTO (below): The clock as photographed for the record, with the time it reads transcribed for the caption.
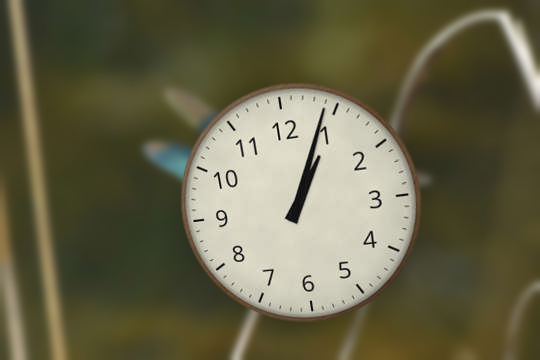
1:04
